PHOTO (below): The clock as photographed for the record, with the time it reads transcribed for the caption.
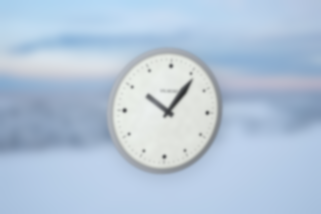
10:06
